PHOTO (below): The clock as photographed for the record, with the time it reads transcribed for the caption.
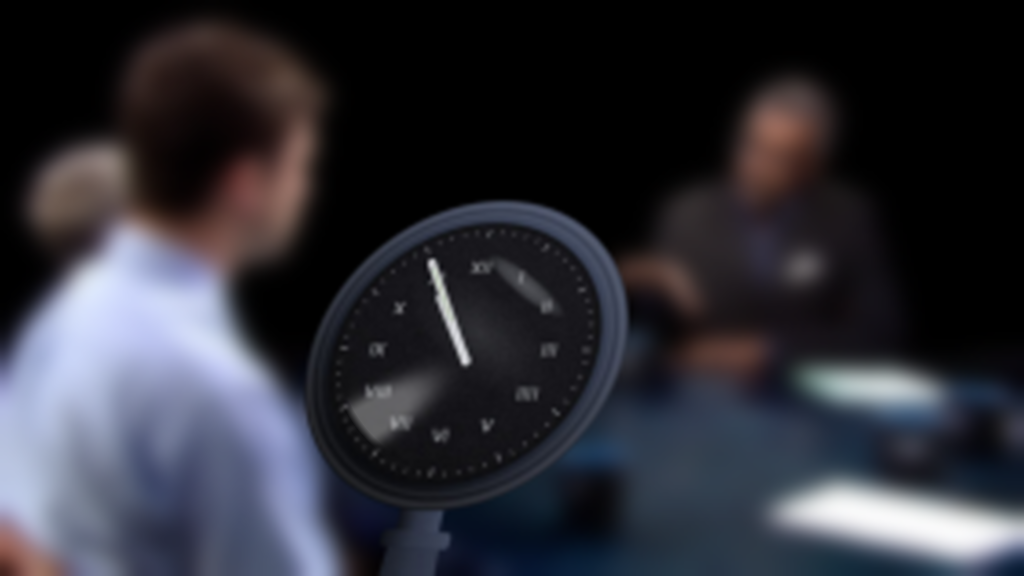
10:55
